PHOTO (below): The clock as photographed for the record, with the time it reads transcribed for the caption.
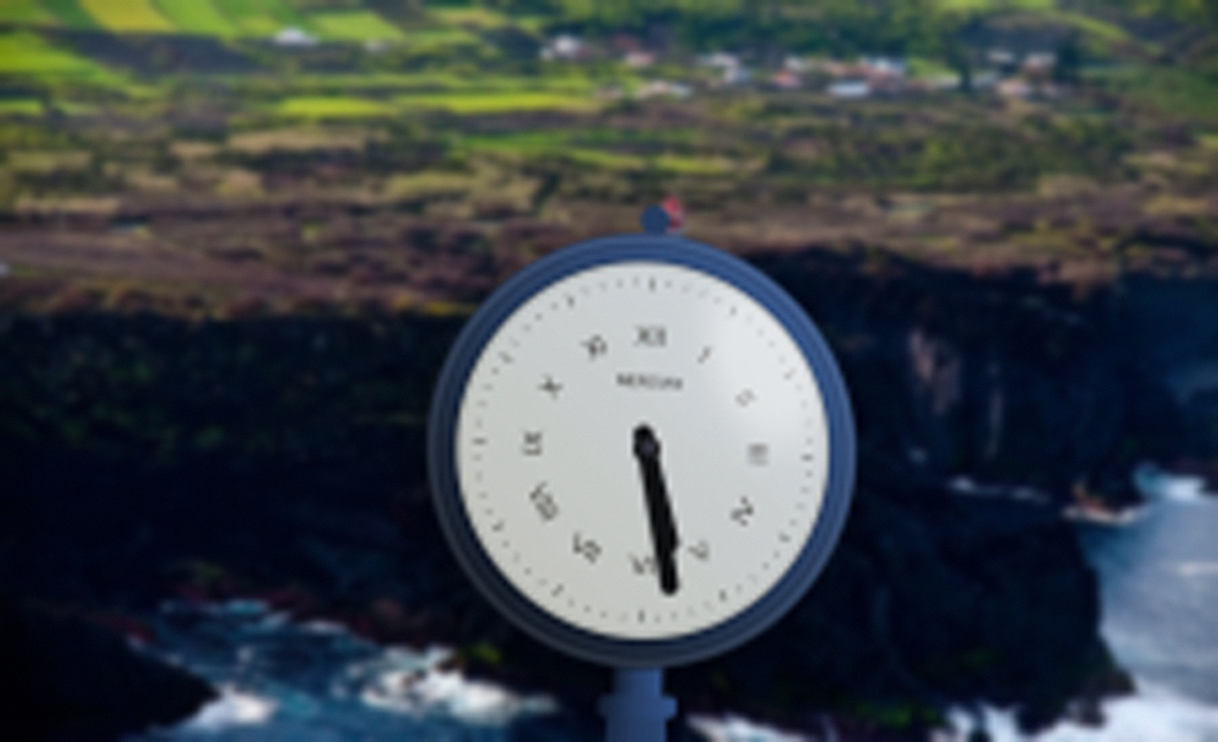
5:28
